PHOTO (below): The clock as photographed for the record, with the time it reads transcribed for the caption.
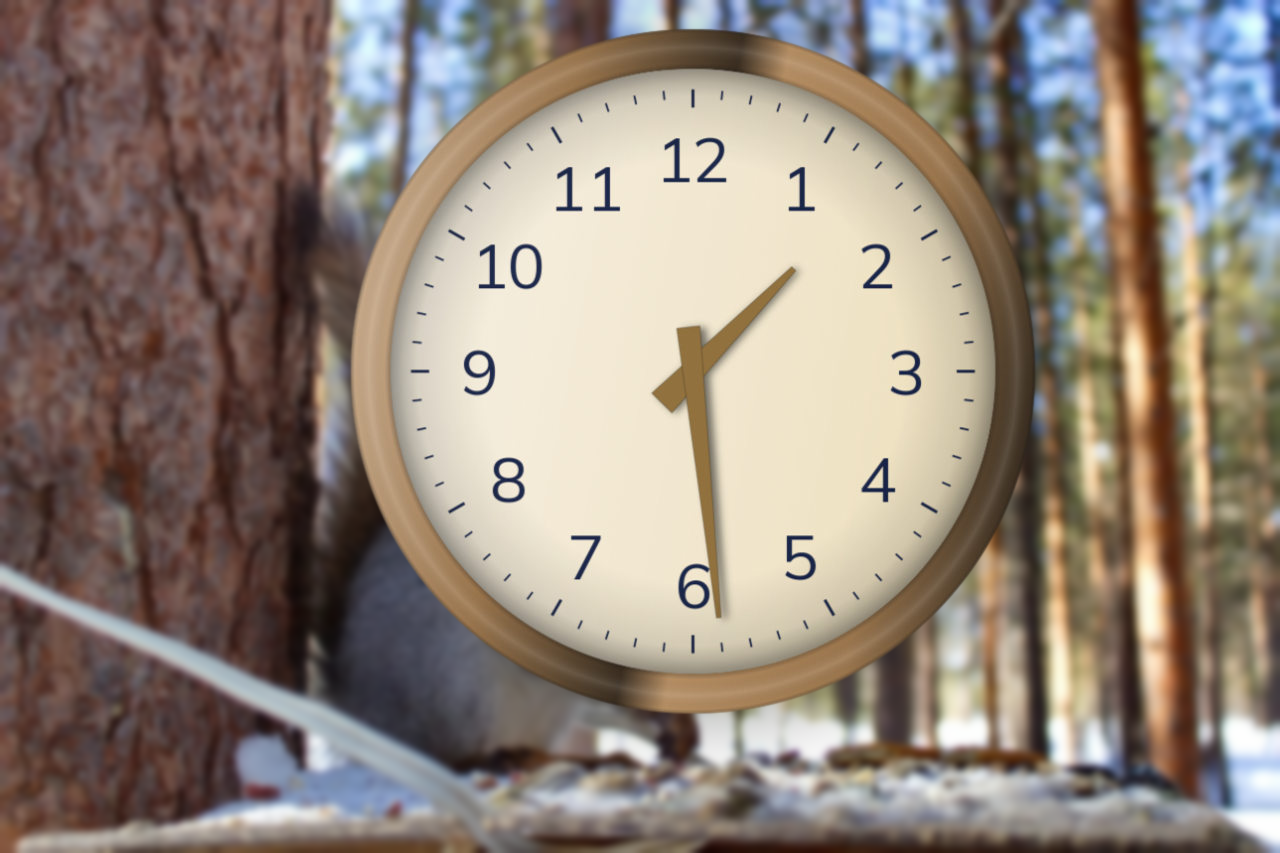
1:29
